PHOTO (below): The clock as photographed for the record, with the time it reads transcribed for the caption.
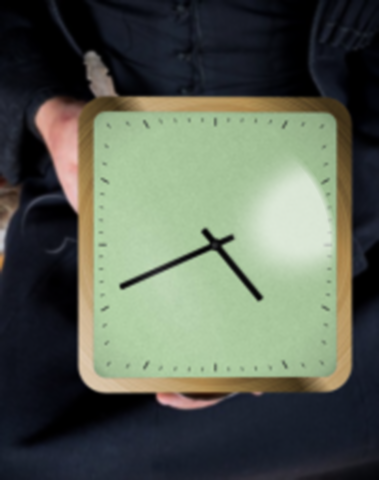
4:41
